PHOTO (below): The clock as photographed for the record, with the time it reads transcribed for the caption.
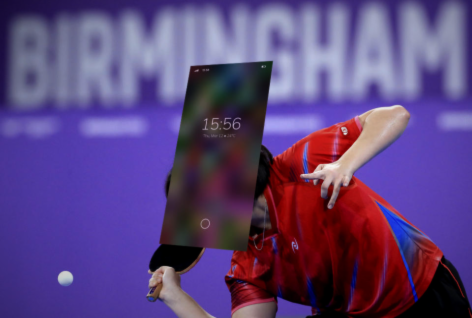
15:56
